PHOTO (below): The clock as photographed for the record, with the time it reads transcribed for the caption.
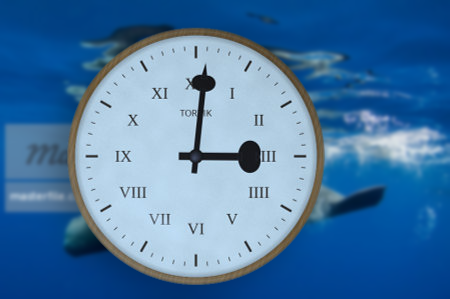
3:01
